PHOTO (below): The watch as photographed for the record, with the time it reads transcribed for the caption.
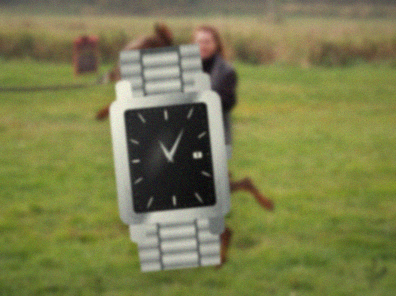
11:05
